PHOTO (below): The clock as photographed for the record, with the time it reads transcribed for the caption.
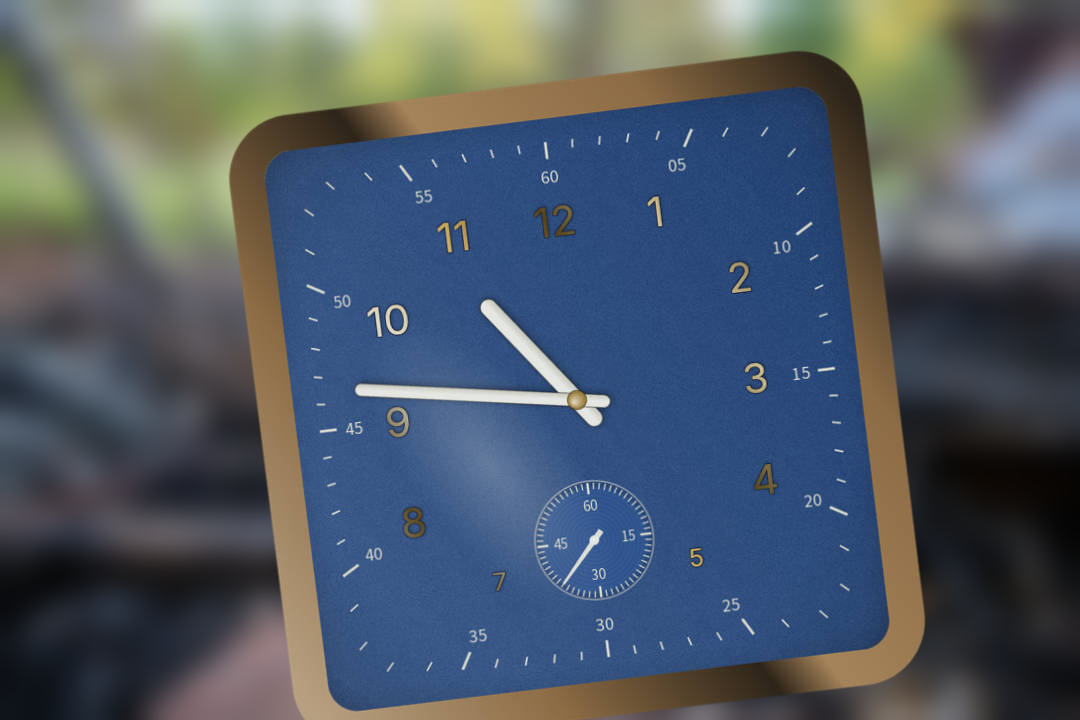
10:46:37
